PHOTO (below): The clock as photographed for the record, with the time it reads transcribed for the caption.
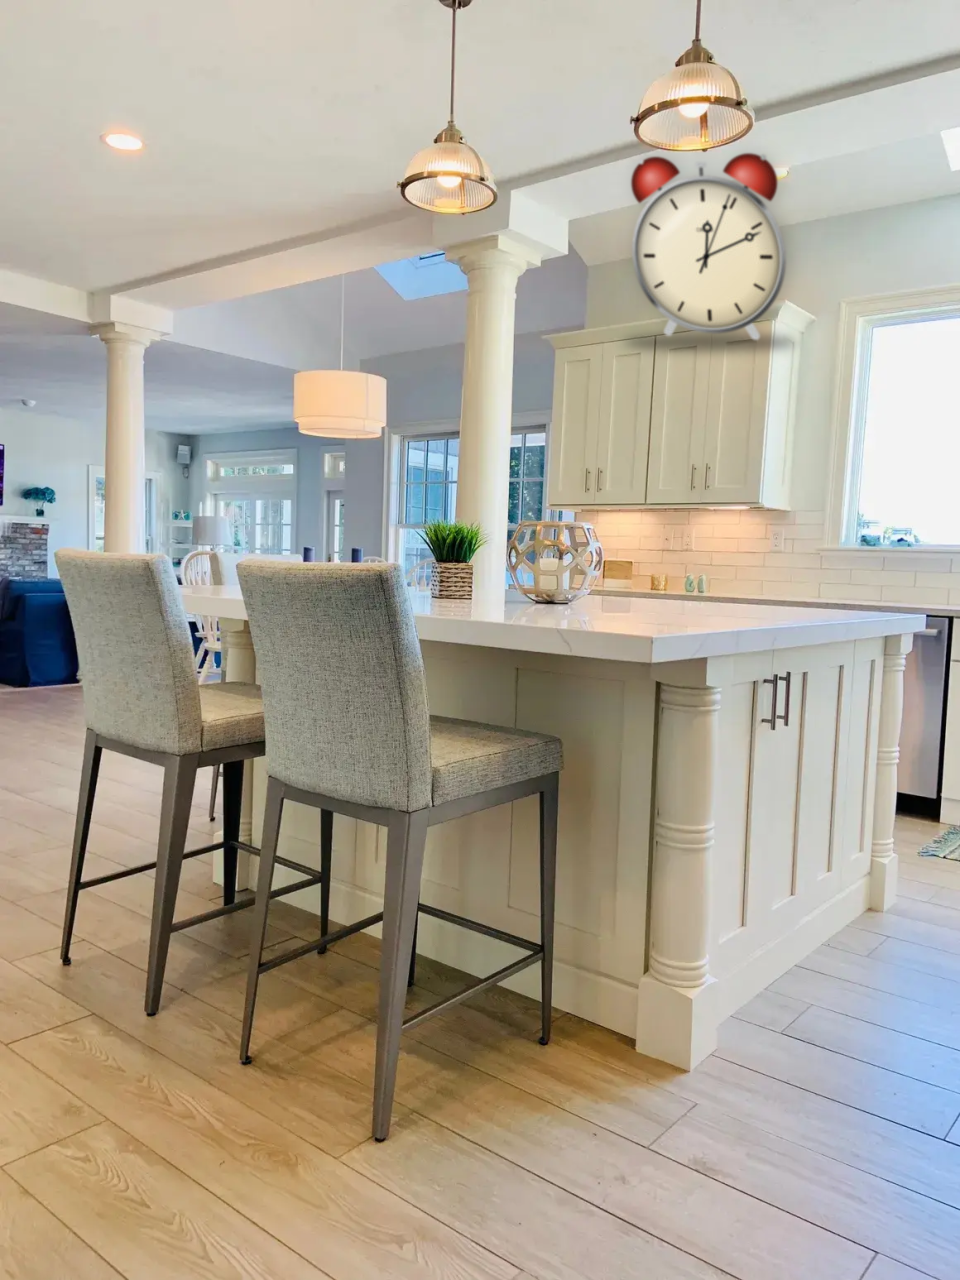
12:11:04
